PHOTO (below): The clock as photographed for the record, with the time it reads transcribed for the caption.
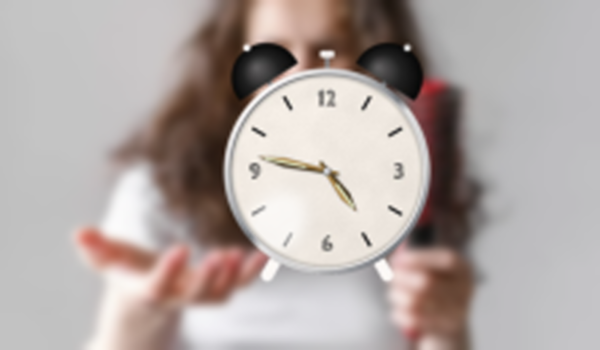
4:47
